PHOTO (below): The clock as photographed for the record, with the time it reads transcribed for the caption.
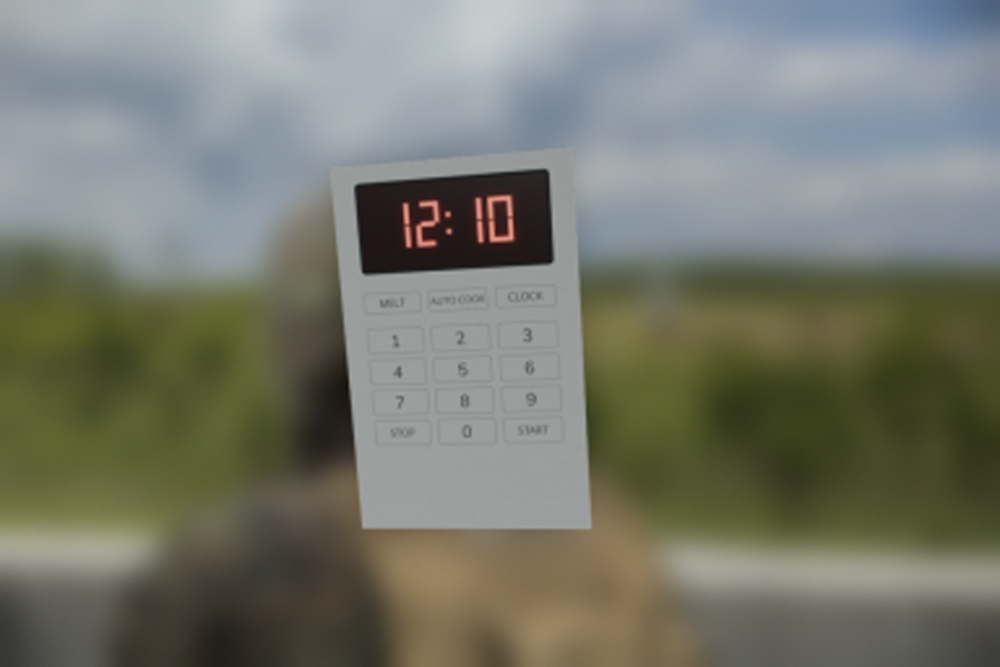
12:10
